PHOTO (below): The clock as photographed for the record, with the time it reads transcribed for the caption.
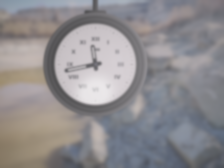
11:43
